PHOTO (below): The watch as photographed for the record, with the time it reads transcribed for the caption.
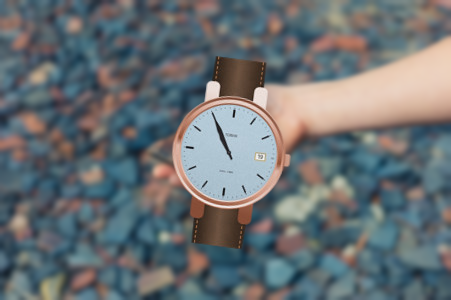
10:55
